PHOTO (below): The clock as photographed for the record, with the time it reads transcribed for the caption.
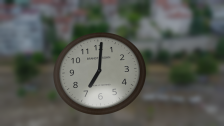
7:01
